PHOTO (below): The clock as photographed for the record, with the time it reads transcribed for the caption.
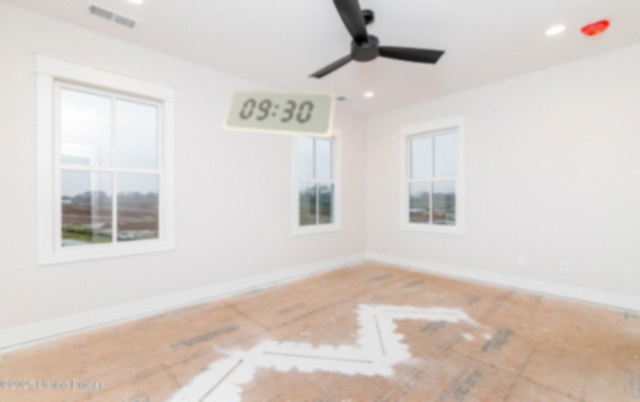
9:30
